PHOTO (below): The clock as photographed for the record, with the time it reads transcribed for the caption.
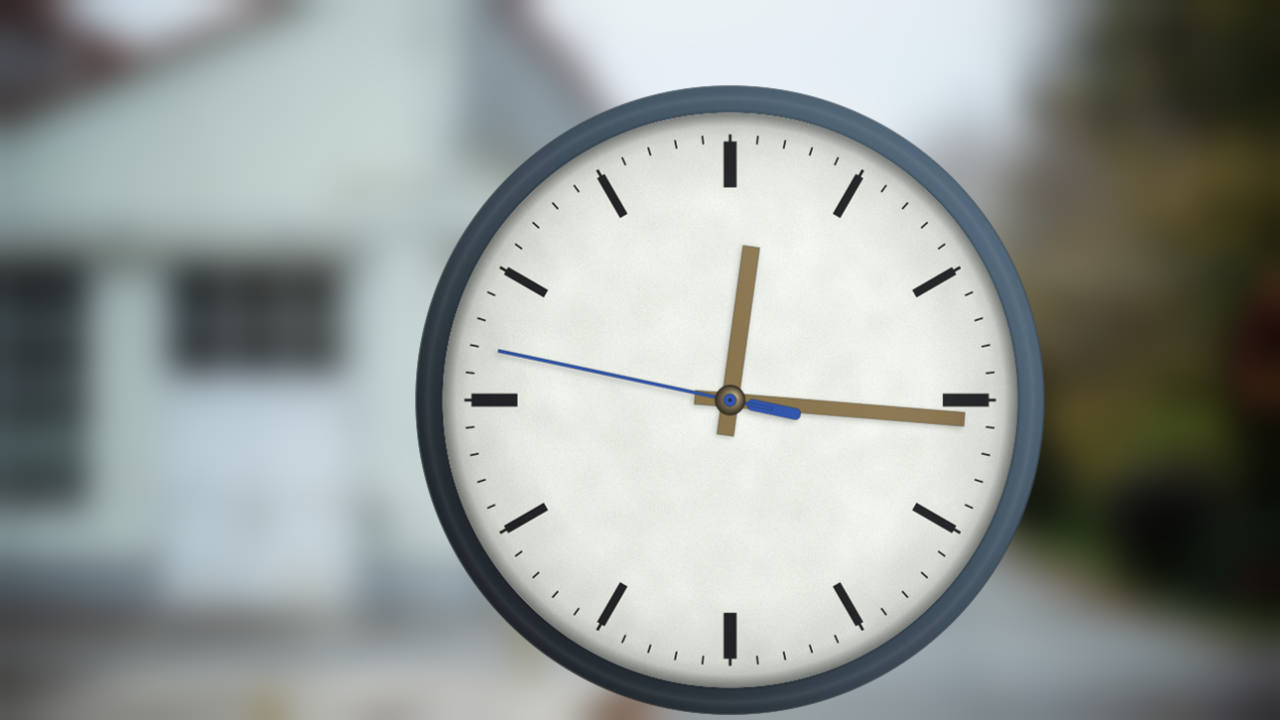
12:15:47
